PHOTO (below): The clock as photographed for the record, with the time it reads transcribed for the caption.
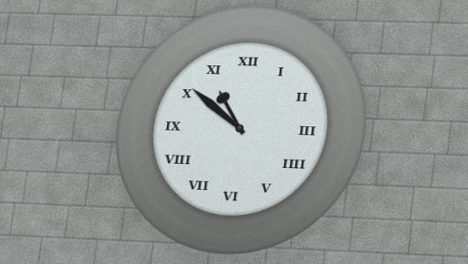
10:51
